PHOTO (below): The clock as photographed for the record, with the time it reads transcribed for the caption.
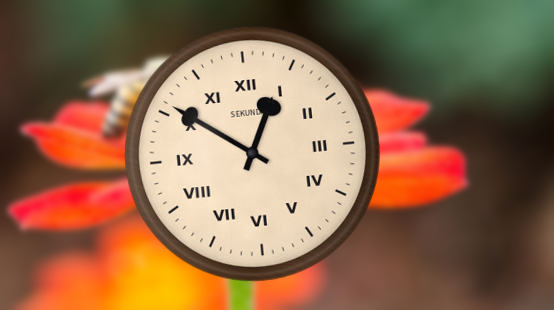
12:51
